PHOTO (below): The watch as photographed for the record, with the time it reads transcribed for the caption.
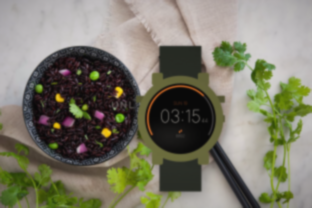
3:15
